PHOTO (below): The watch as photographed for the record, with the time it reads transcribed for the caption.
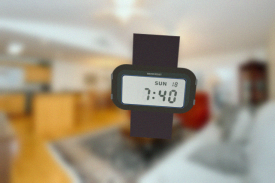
7:40
